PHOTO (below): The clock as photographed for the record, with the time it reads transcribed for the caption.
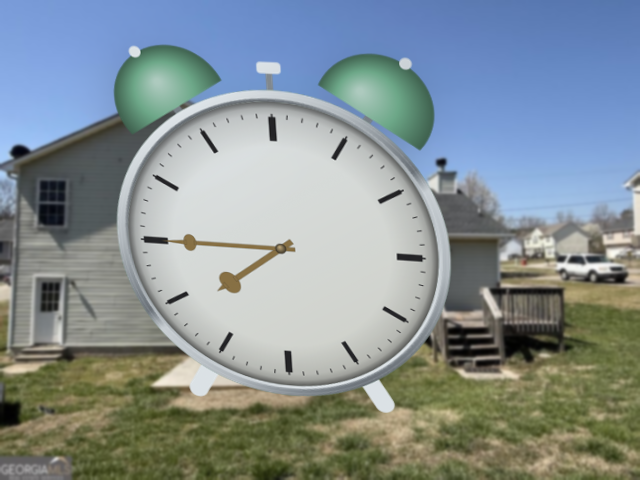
7:45
